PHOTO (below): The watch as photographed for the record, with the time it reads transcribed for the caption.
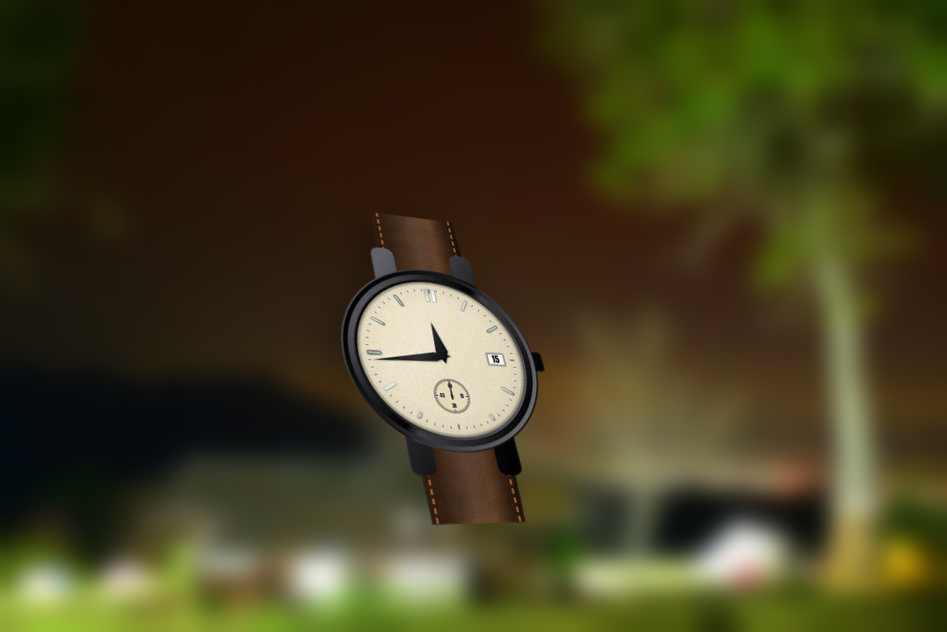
11:44
